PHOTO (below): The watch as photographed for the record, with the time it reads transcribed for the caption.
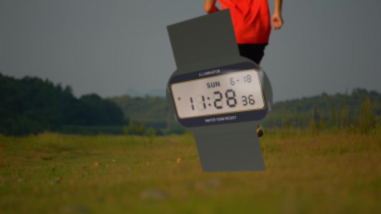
11:28
